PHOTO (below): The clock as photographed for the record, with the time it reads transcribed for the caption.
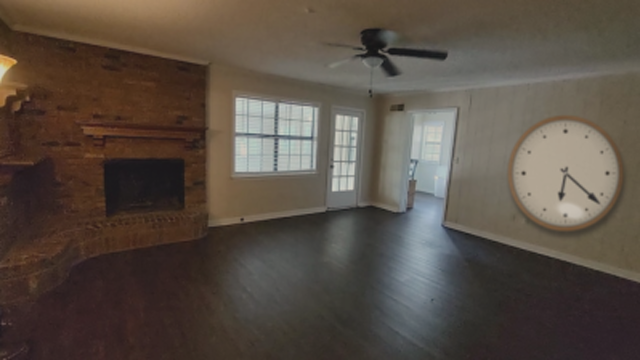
6:22
